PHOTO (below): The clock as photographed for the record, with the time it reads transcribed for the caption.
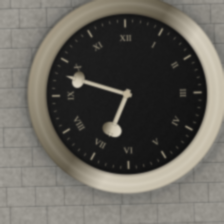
6:48
